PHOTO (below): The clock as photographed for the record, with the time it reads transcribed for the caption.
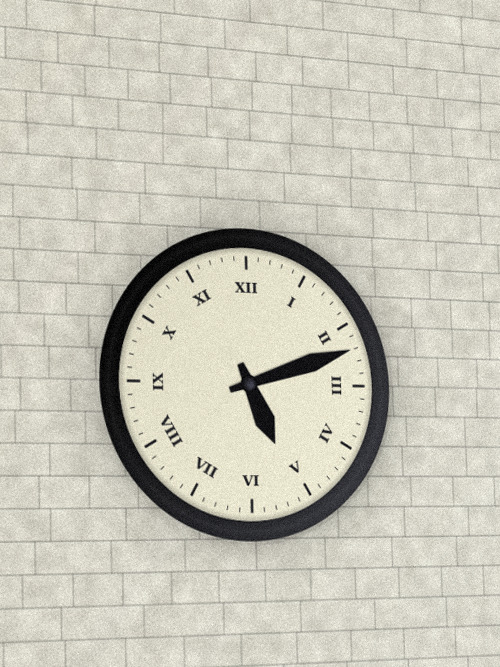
5:12
